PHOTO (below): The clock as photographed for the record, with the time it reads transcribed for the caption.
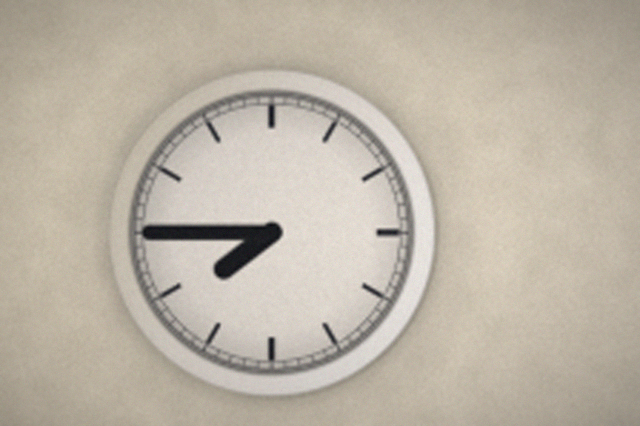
7:45
